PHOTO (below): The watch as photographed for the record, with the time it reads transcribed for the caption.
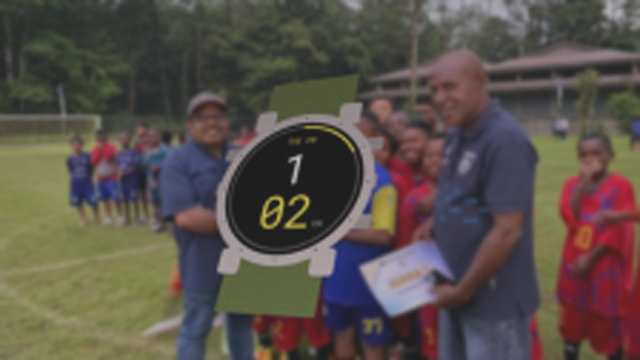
1:02
